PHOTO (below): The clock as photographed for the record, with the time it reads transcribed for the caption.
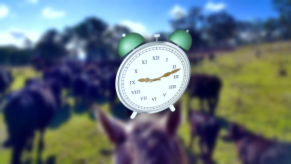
9:12
